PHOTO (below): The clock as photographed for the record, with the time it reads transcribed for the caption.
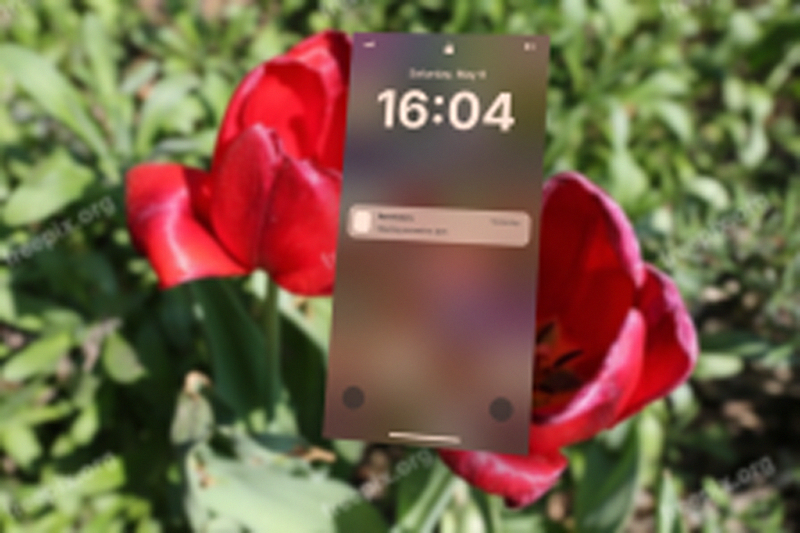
16:04
